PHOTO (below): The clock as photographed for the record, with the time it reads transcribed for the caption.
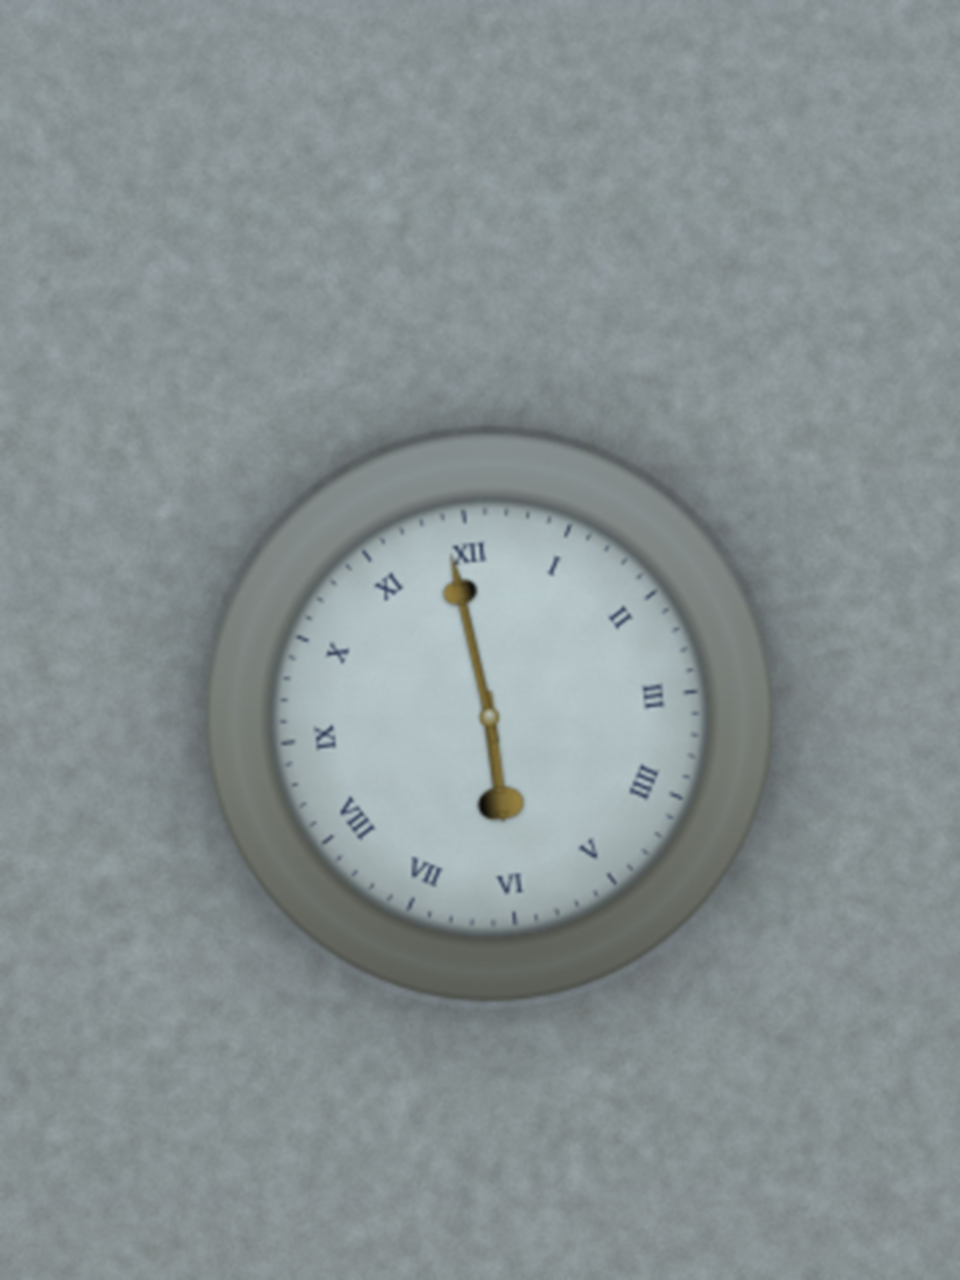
5:59
